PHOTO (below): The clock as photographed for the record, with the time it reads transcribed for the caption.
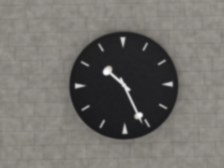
10:26
